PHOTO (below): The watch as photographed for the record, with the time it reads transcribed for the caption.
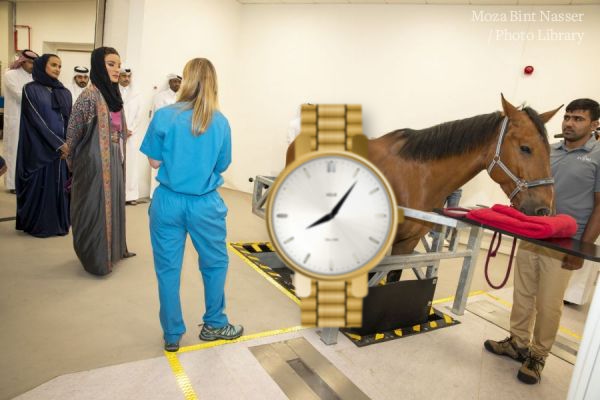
8:06
